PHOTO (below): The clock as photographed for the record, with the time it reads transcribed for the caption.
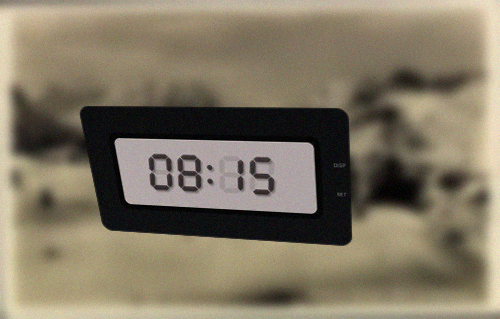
8:15
